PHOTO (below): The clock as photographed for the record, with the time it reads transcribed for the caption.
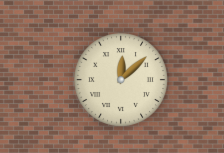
12:08
